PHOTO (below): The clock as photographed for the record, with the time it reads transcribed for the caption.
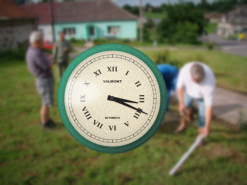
3:19
